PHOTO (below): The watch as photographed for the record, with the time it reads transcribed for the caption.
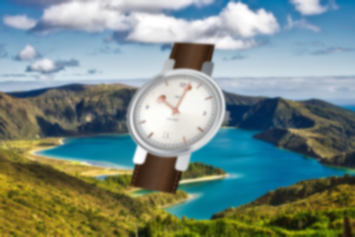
10:02
